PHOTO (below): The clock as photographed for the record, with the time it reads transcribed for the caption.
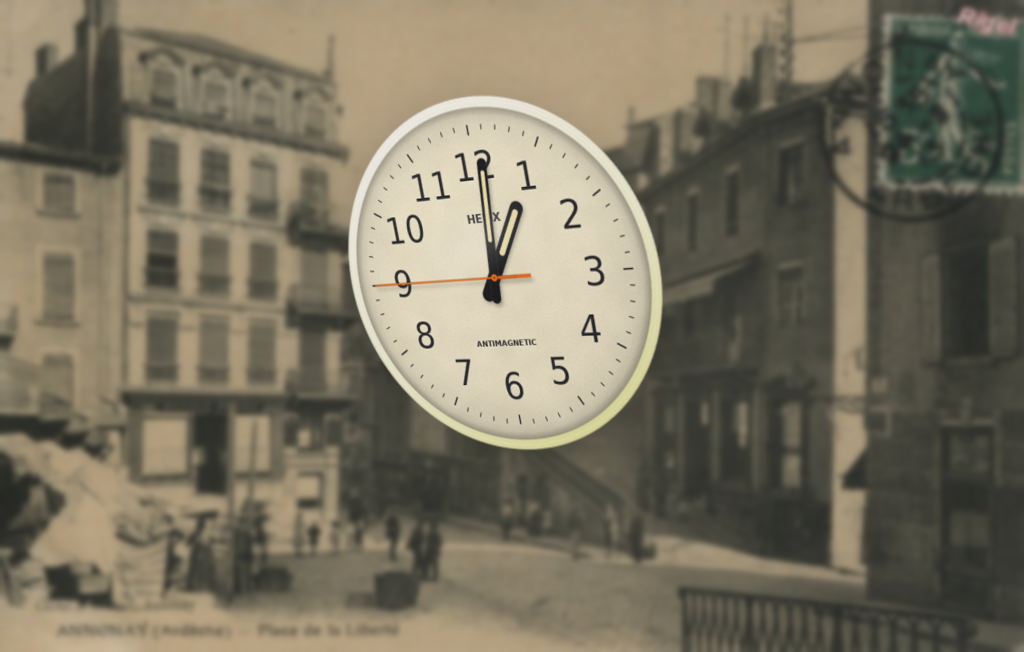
1:00:45
